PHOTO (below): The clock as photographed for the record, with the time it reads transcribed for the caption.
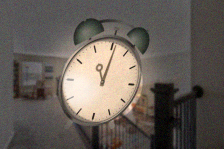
11:01
